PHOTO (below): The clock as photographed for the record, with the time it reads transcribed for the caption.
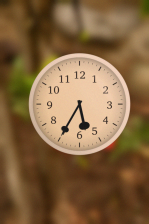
5:35
